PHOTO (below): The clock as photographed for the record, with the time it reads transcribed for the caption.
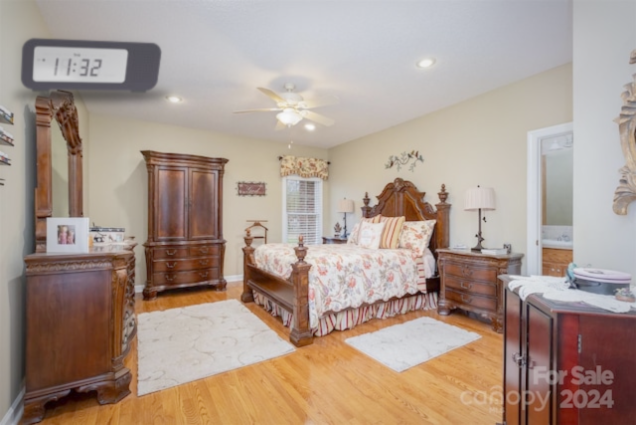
11:32
